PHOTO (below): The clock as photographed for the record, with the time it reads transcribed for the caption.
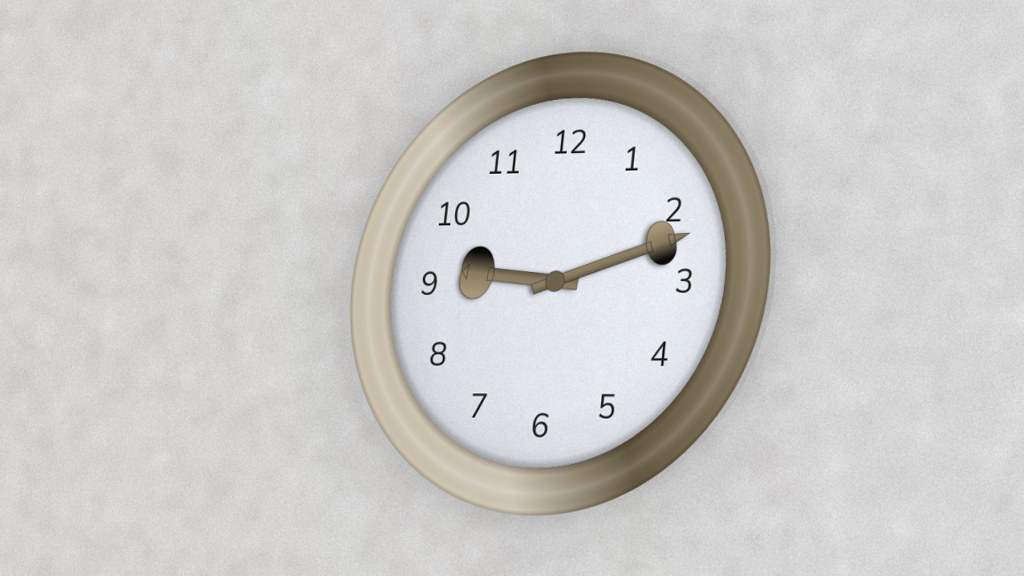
9:12
